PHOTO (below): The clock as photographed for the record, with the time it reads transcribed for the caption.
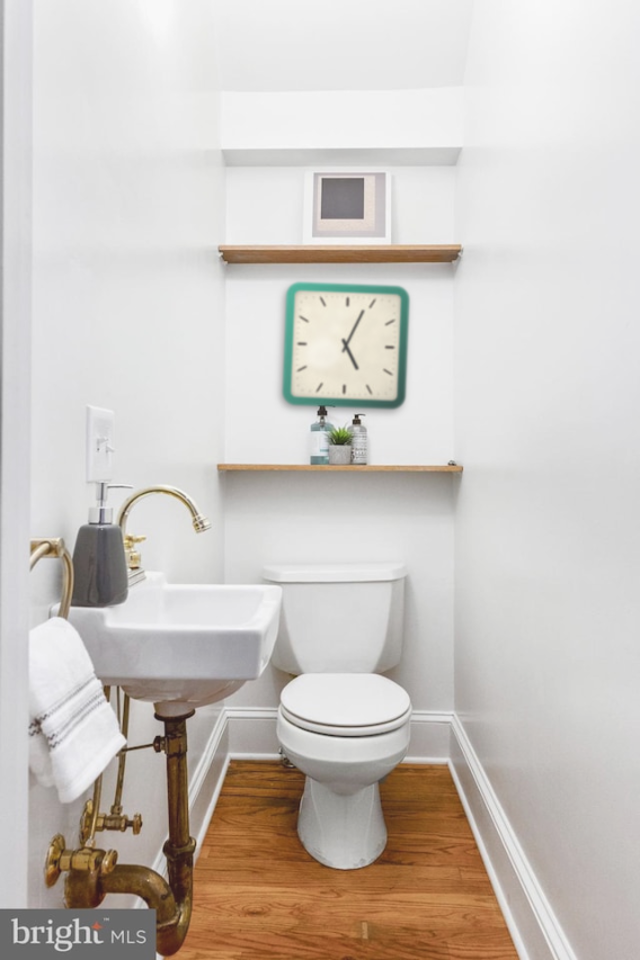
5:04
